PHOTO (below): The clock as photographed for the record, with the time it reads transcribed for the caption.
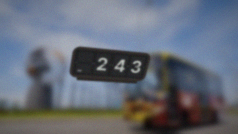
2:43
